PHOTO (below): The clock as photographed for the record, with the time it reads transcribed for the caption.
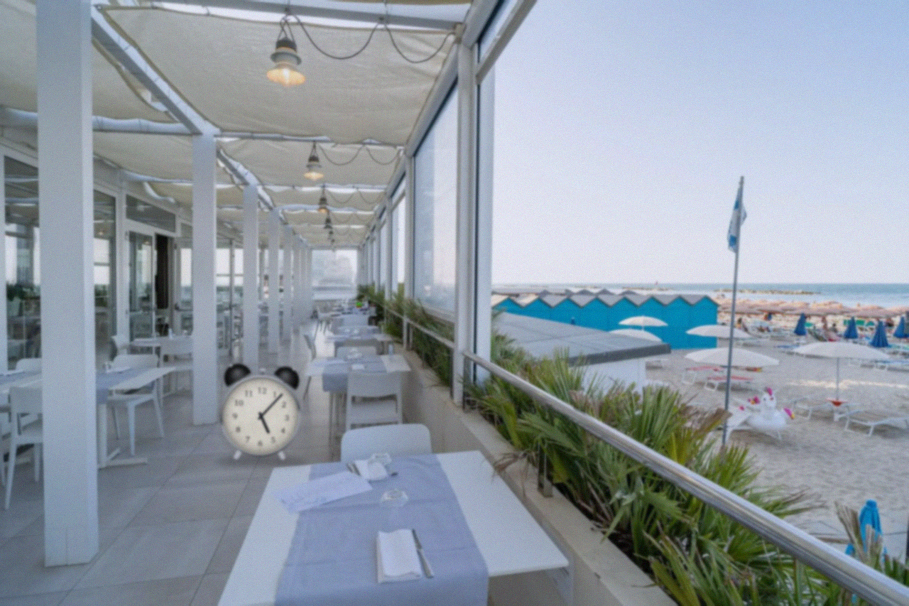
5:07
